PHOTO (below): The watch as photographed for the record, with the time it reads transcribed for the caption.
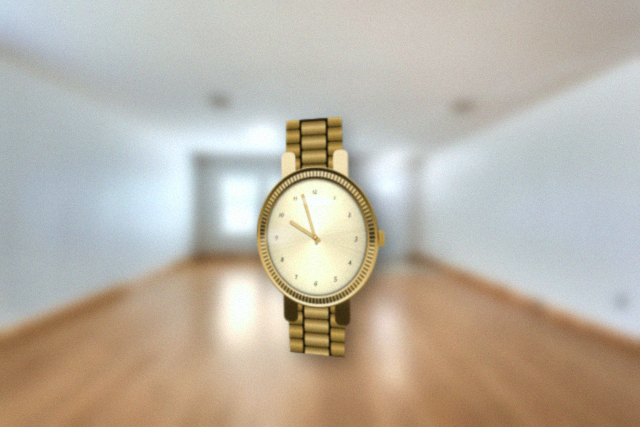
9:57
